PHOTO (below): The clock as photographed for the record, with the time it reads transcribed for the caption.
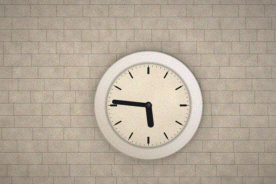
5:46
